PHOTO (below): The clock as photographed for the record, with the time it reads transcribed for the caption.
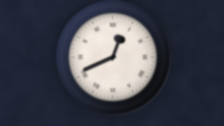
12:41
